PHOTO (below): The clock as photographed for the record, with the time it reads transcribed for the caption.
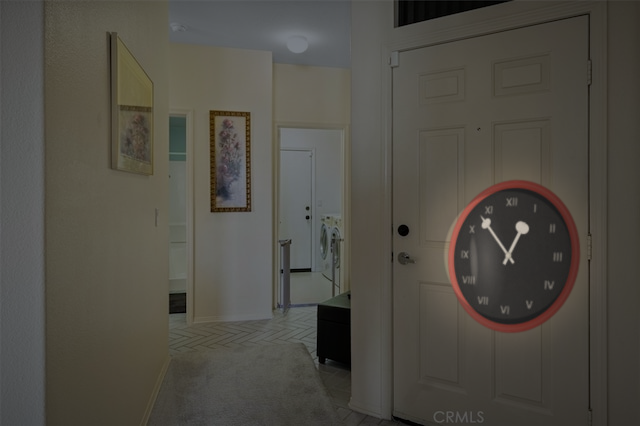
12:53
